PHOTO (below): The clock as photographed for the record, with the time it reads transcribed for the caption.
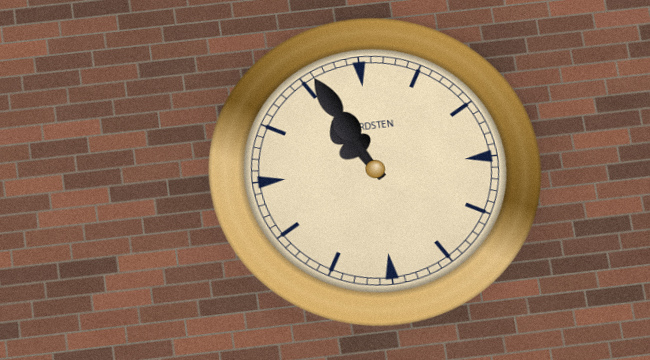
10:56
